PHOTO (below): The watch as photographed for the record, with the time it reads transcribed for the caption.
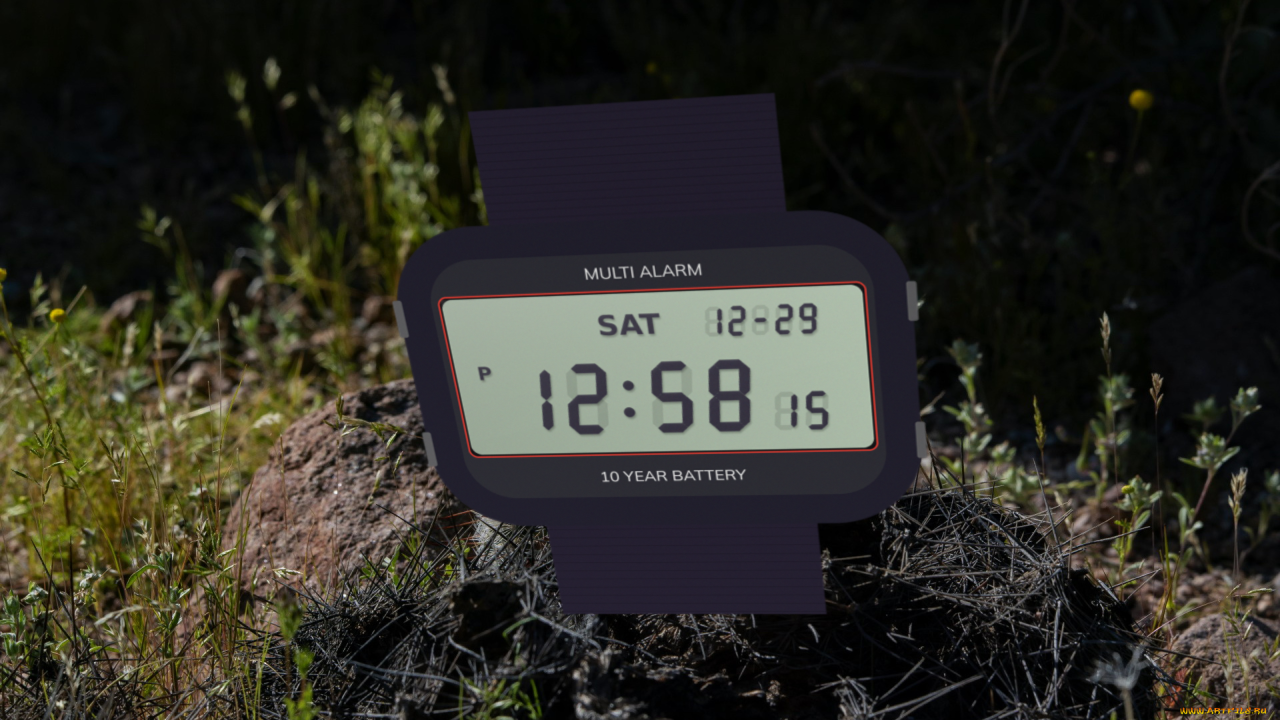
12:58:15
